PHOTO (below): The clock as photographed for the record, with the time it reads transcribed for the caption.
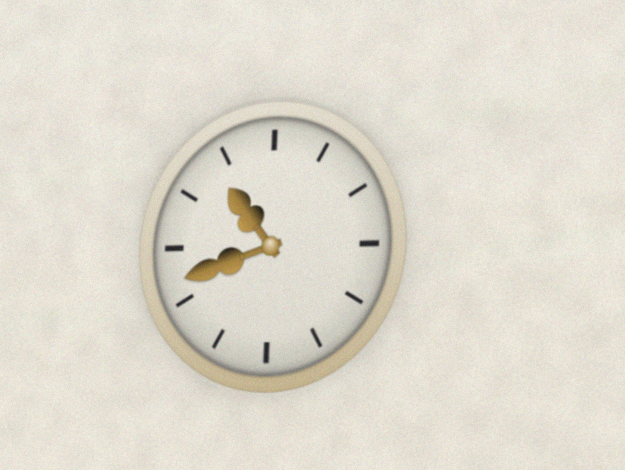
10:42
